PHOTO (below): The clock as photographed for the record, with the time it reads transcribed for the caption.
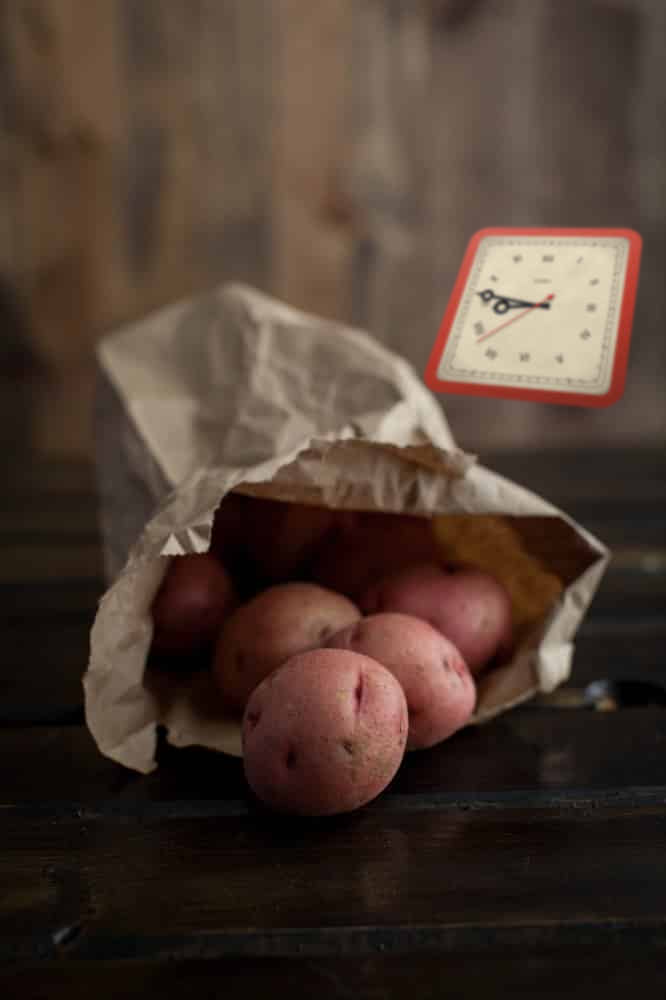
8:46:38
